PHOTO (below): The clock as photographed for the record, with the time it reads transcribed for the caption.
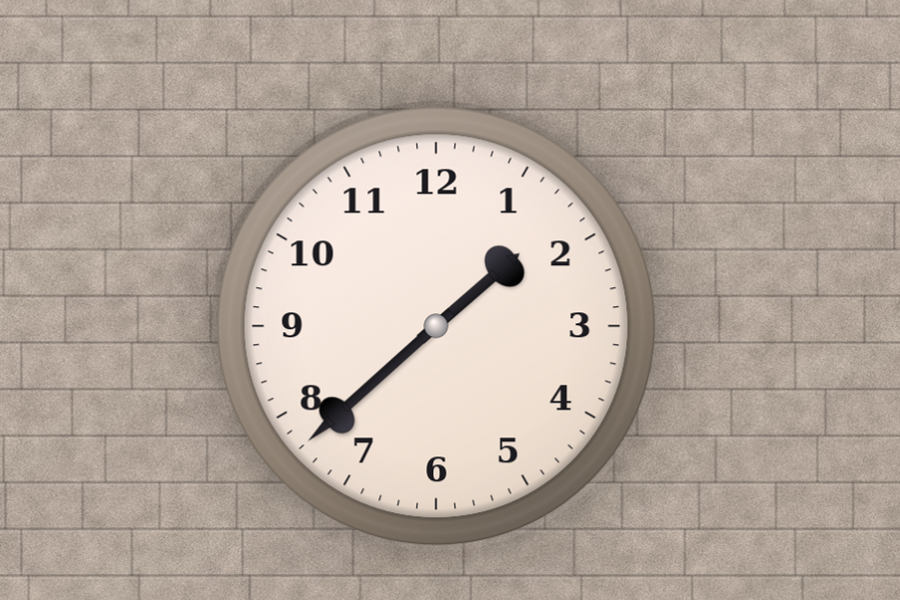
1:38
